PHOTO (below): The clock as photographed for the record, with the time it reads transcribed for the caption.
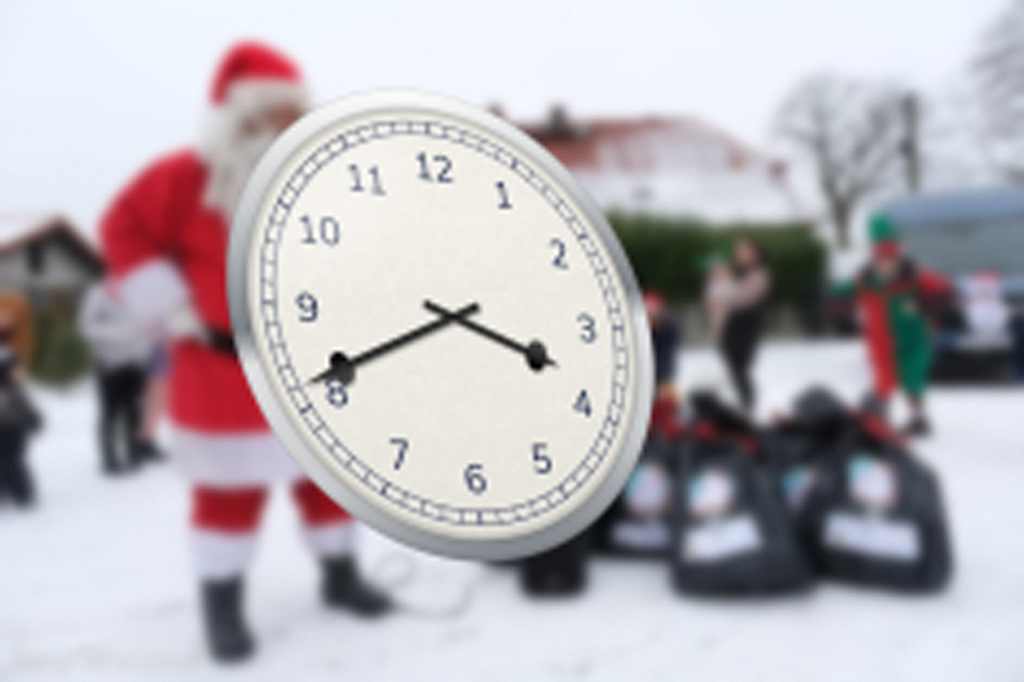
3:41
